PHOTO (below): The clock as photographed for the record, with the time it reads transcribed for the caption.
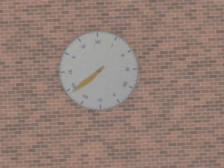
7:39
